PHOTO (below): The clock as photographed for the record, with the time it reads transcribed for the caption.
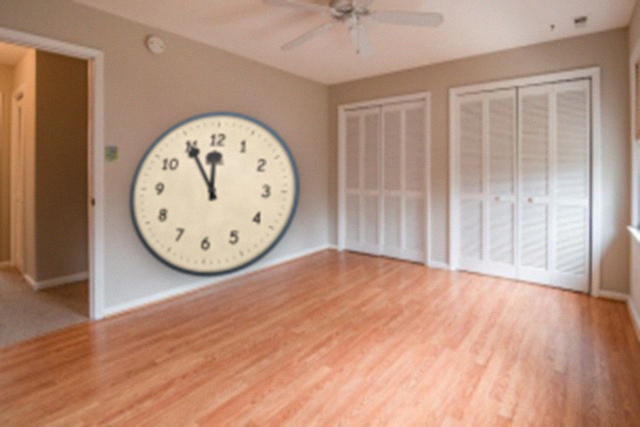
11:55
